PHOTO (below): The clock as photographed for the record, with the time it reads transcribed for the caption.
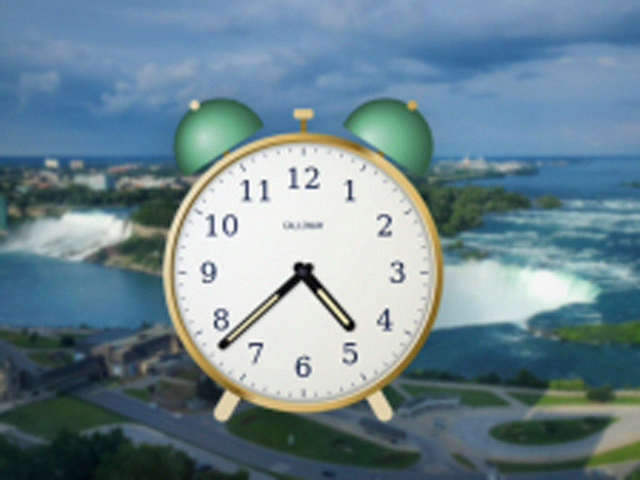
4:38
